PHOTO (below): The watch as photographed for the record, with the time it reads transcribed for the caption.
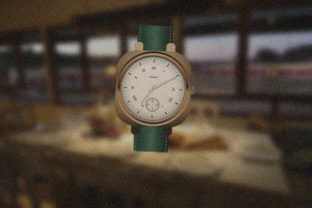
7:10
